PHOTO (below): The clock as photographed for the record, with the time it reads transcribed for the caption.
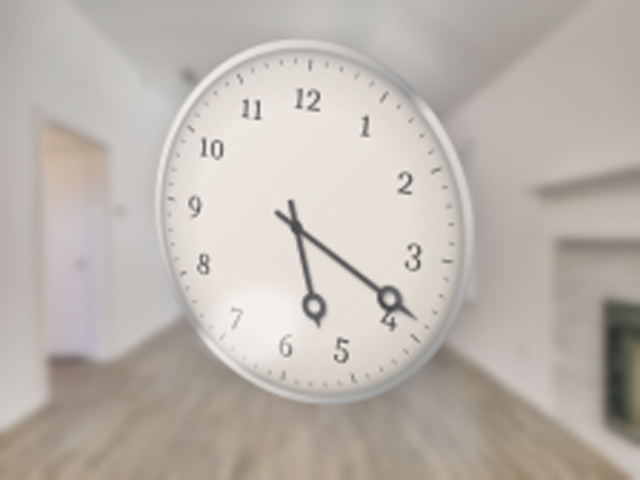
5:19
